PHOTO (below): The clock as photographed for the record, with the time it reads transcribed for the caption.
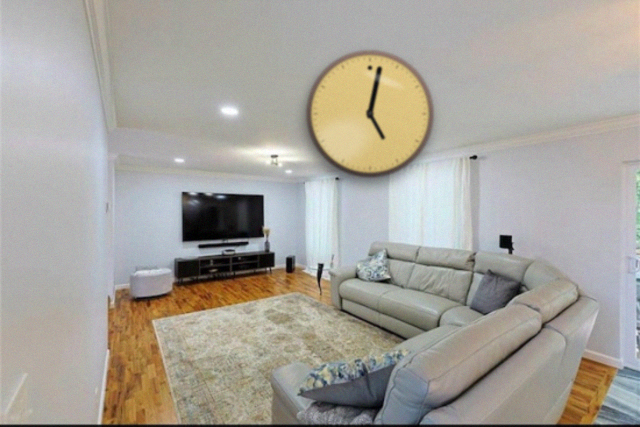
5:02
